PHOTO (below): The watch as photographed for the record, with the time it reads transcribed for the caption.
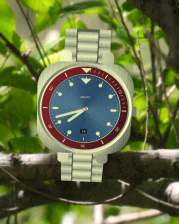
7:42
